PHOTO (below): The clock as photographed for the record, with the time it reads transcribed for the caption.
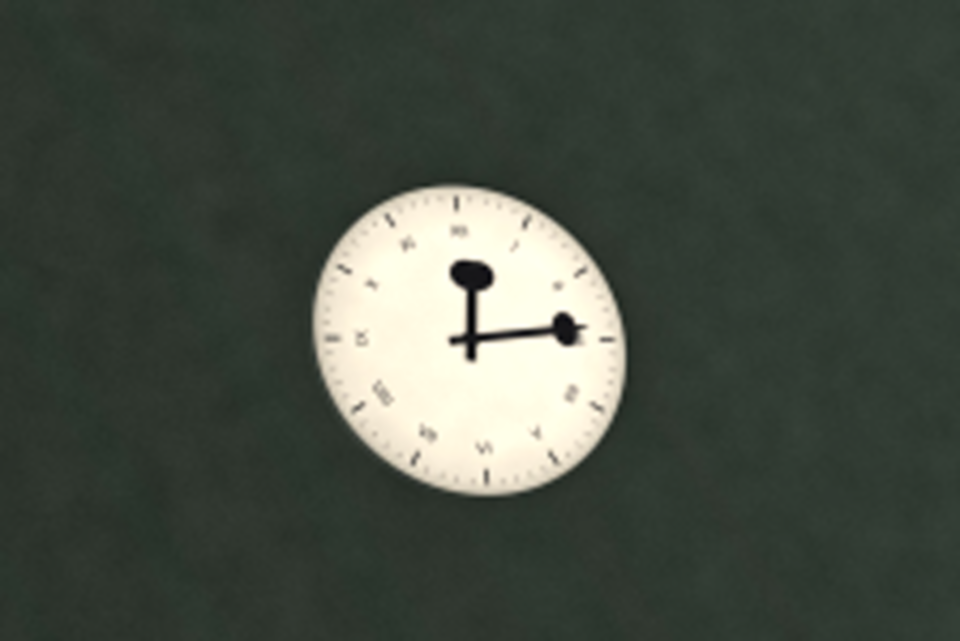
12:14
